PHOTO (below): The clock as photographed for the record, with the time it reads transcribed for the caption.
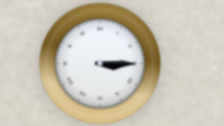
3:15
